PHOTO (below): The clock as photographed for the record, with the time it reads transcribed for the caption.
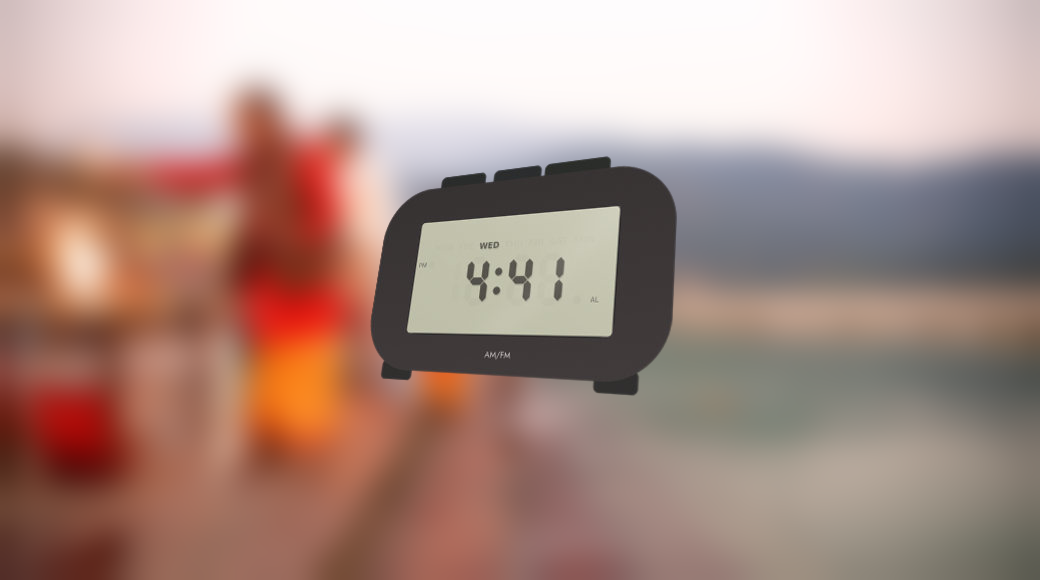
4:41
